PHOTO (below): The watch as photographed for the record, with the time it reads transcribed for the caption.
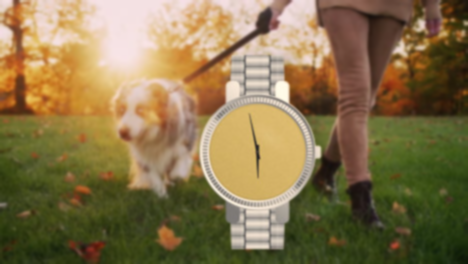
5:58
